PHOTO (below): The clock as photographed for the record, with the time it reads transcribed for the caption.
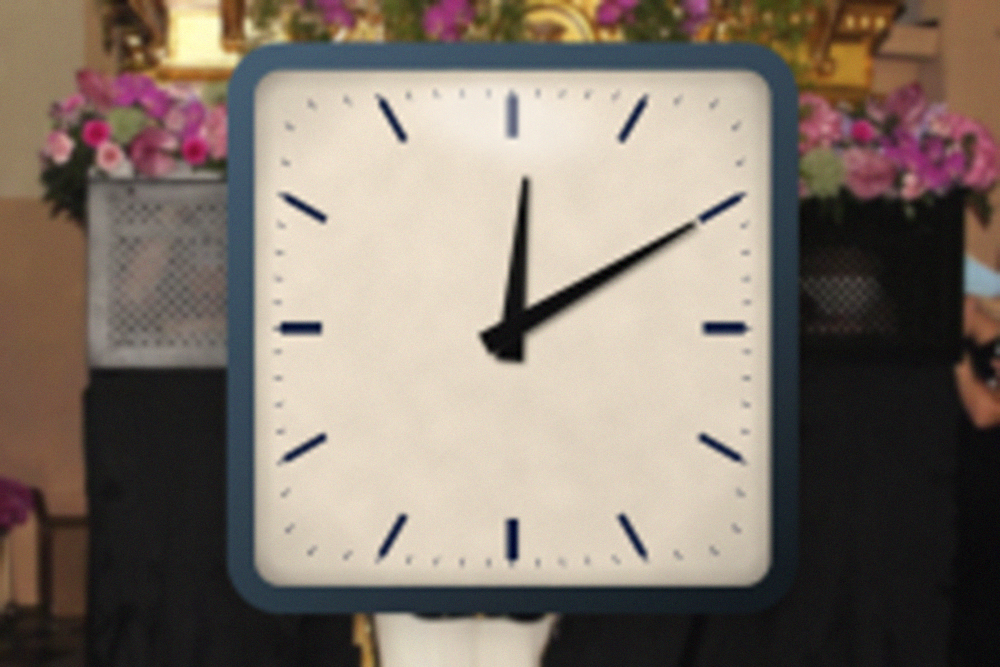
12:10
